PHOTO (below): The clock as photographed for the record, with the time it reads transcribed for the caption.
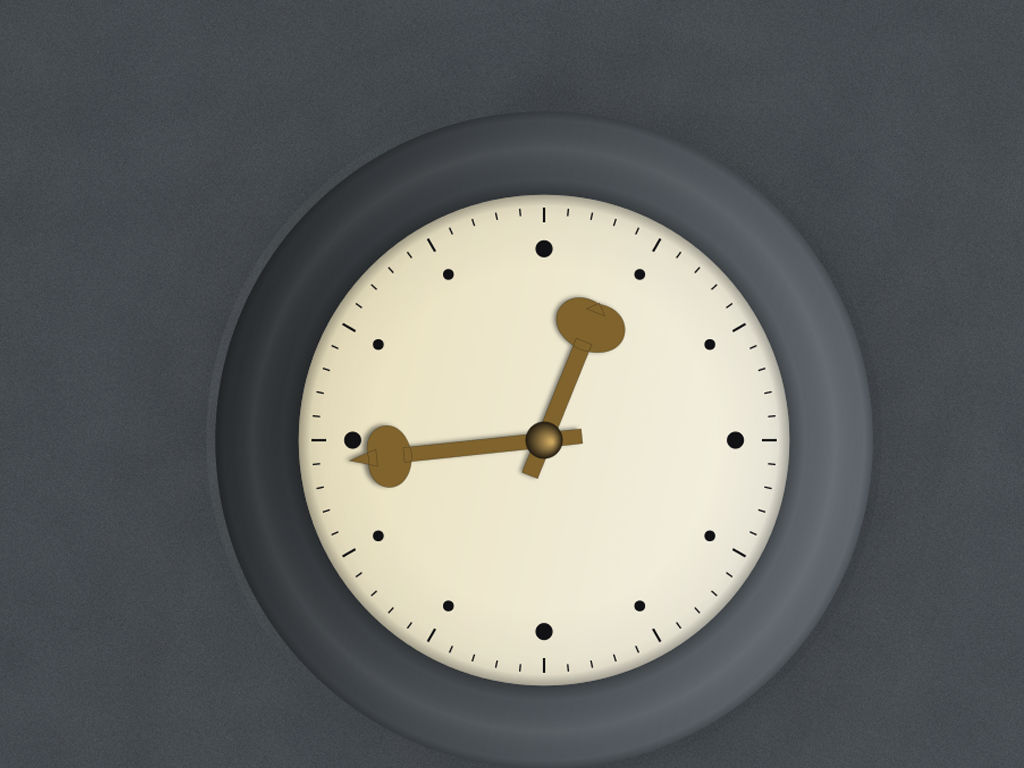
12:44
